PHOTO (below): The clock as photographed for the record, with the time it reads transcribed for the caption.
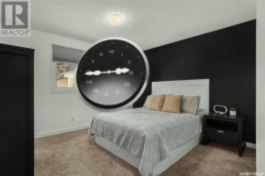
2:44
